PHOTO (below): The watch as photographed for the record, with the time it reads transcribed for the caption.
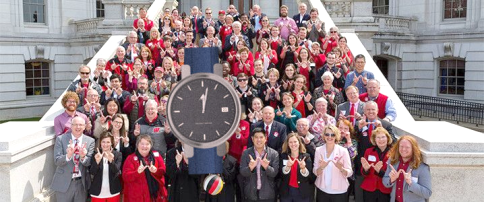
12:02
